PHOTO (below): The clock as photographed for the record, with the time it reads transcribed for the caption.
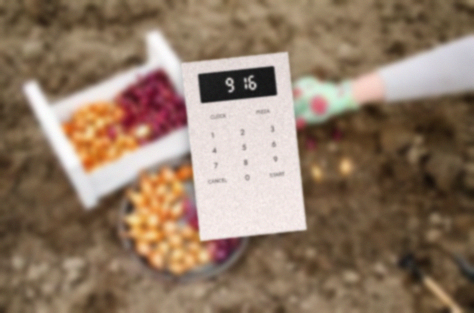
9:16
